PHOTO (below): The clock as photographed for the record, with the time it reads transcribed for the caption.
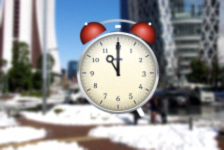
11:00
